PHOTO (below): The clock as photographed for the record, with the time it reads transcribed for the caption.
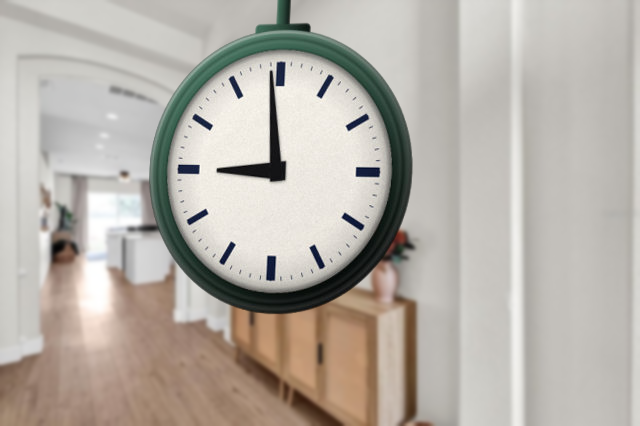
8:59
